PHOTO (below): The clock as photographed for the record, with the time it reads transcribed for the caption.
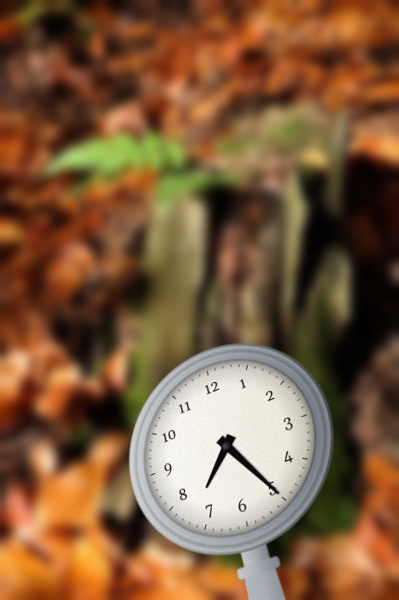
7:25
